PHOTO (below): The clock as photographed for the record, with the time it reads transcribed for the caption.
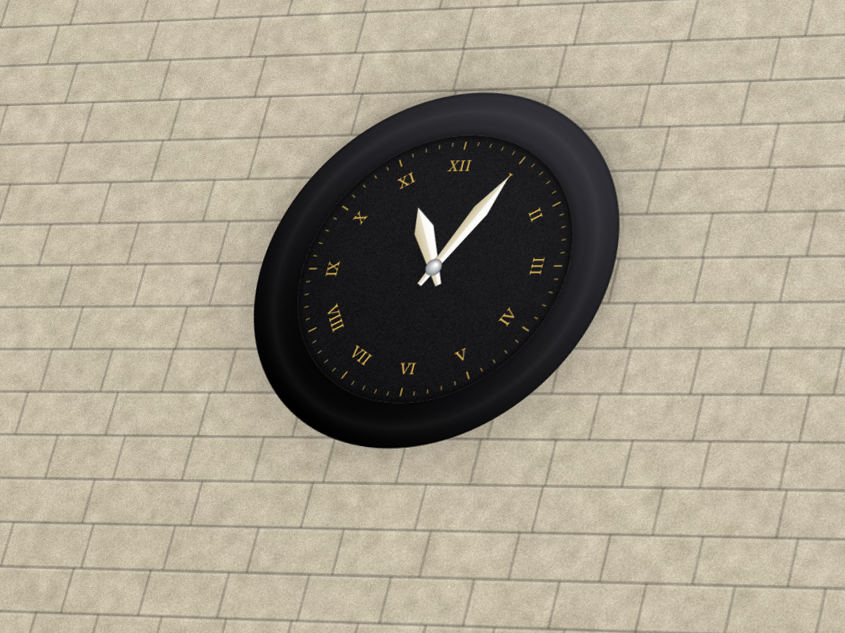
11:05
